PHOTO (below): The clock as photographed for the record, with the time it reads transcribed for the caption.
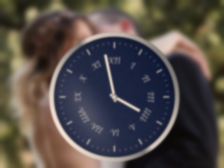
3:58
